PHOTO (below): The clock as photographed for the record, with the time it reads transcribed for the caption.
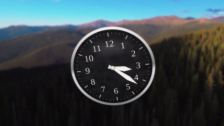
3:22
